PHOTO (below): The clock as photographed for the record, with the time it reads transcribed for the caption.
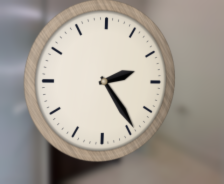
2:24
